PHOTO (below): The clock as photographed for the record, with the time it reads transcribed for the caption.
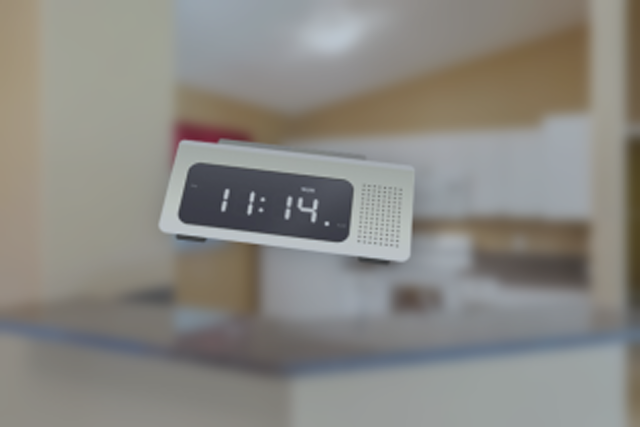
11:14
